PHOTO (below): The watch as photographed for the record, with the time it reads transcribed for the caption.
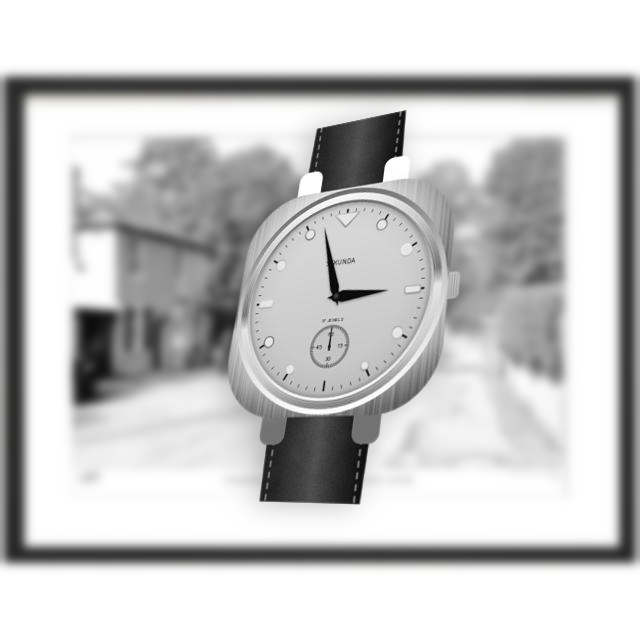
2:57
